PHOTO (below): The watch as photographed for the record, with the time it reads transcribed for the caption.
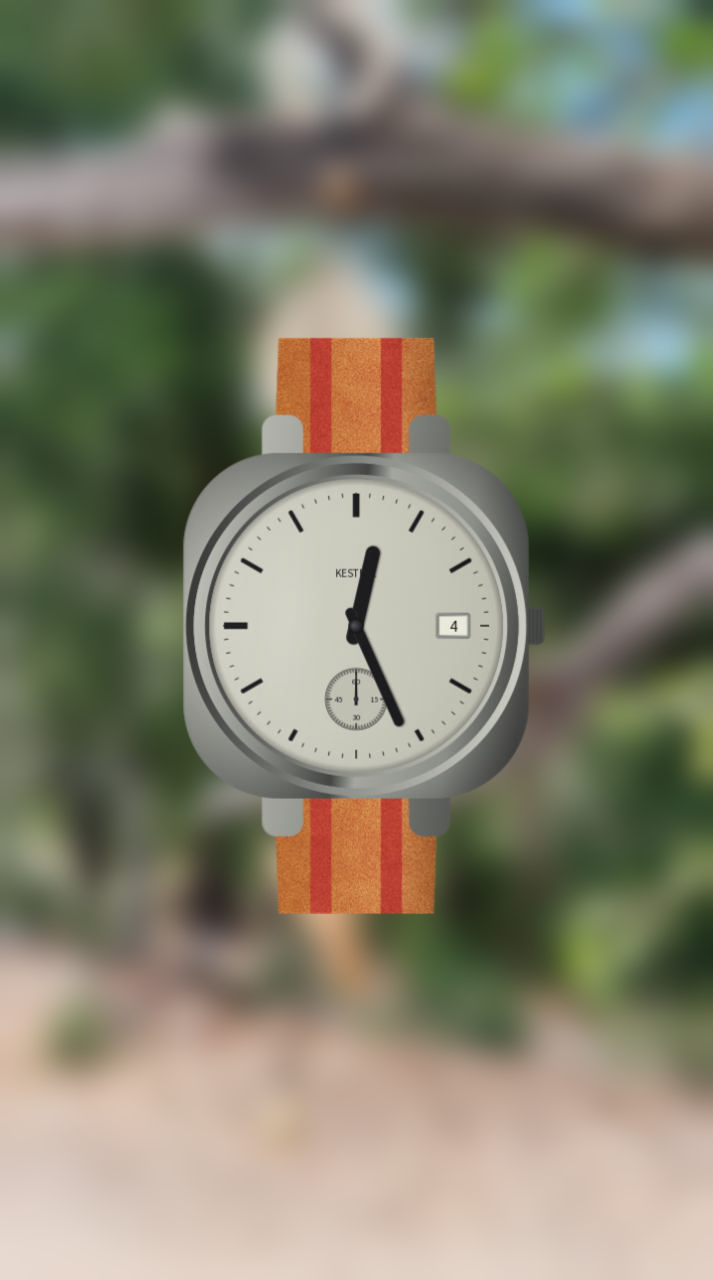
12:26
